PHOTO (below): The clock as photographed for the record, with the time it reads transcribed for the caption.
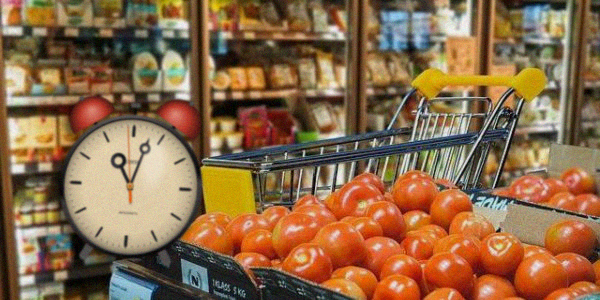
11:02:59
